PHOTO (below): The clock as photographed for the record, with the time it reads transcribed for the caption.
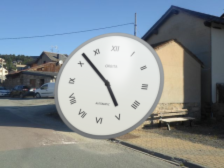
4:52
